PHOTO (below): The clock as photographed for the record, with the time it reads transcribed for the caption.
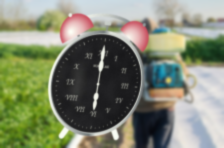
6:00
